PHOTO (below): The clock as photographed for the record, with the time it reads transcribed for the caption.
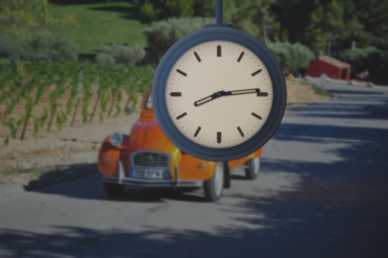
8:14
